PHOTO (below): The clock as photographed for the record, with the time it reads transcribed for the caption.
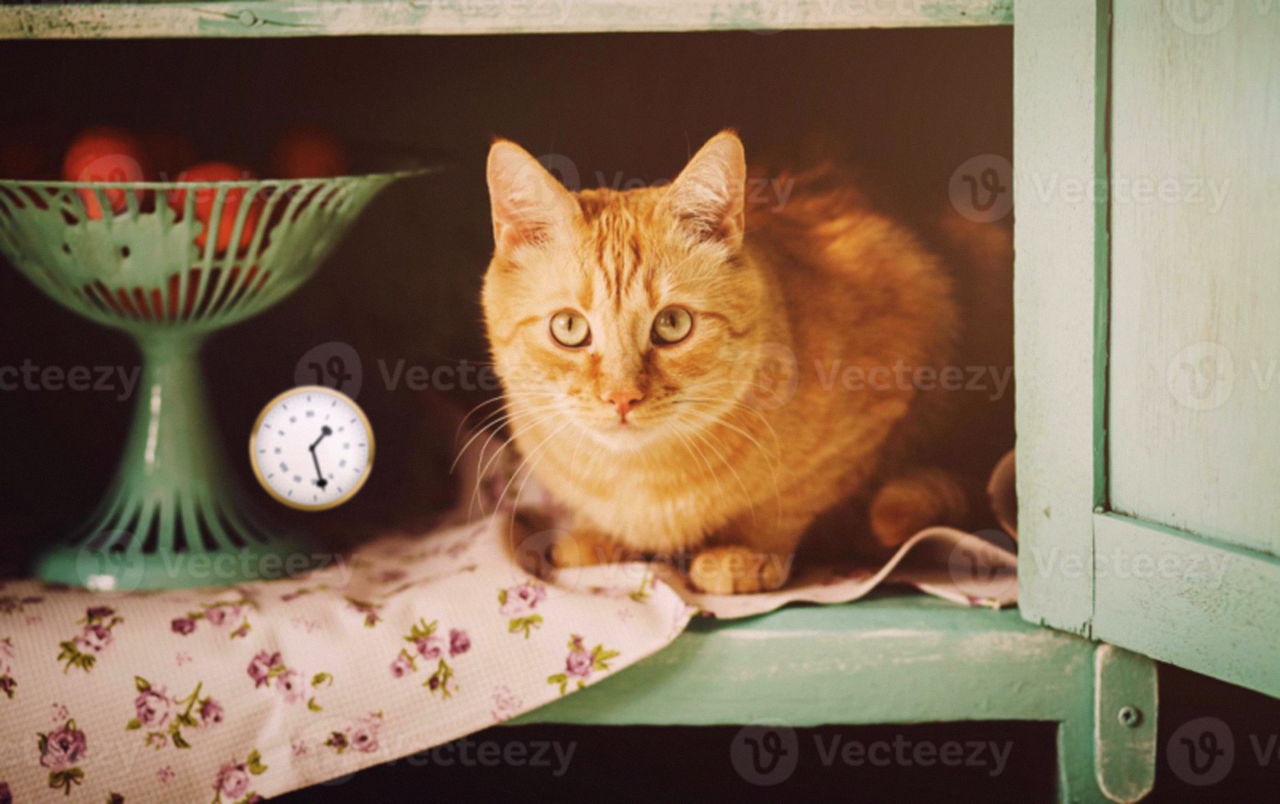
1:28
